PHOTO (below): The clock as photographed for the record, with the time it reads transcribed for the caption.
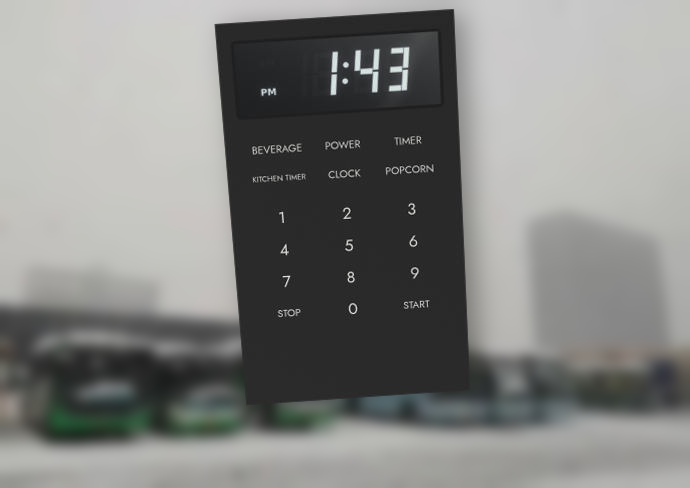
1:43
